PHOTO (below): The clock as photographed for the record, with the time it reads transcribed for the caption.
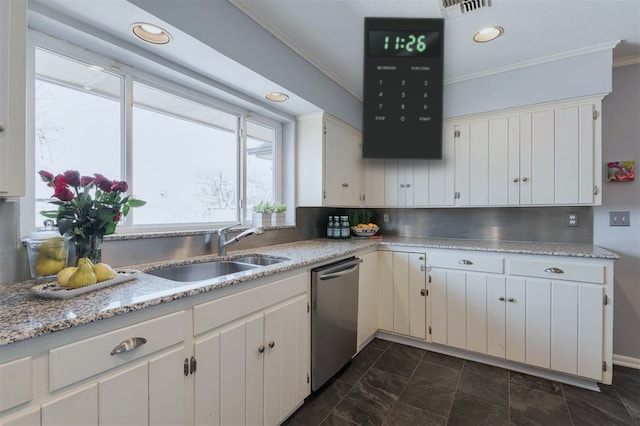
11:26
